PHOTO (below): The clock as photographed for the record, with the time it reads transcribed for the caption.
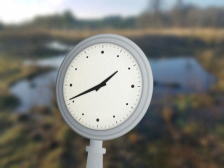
1:41
